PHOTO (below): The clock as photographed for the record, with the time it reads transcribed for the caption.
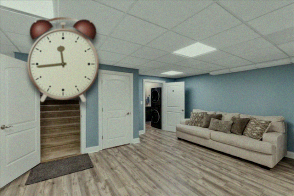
11:44
